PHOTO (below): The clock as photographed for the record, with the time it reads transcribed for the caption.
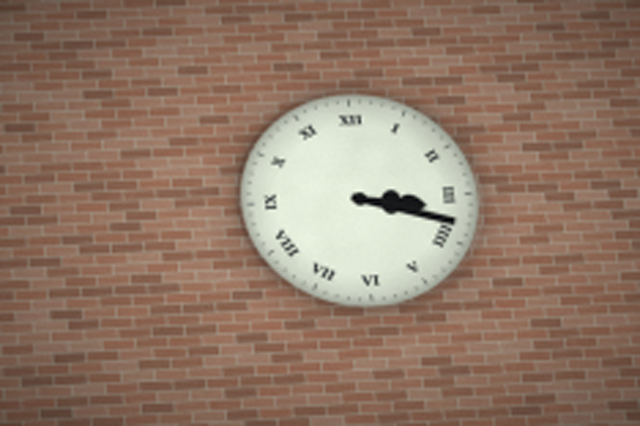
3:18
